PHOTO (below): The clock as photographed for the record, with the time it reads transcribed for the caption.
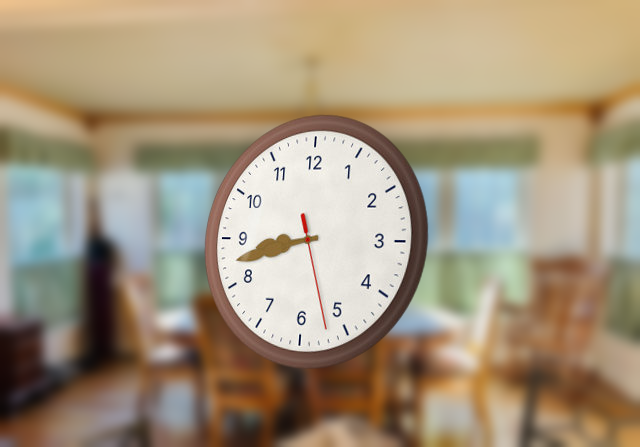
8:42:27
